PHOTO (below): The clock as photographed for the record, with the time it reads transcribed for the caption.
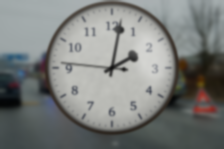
2:01:46
